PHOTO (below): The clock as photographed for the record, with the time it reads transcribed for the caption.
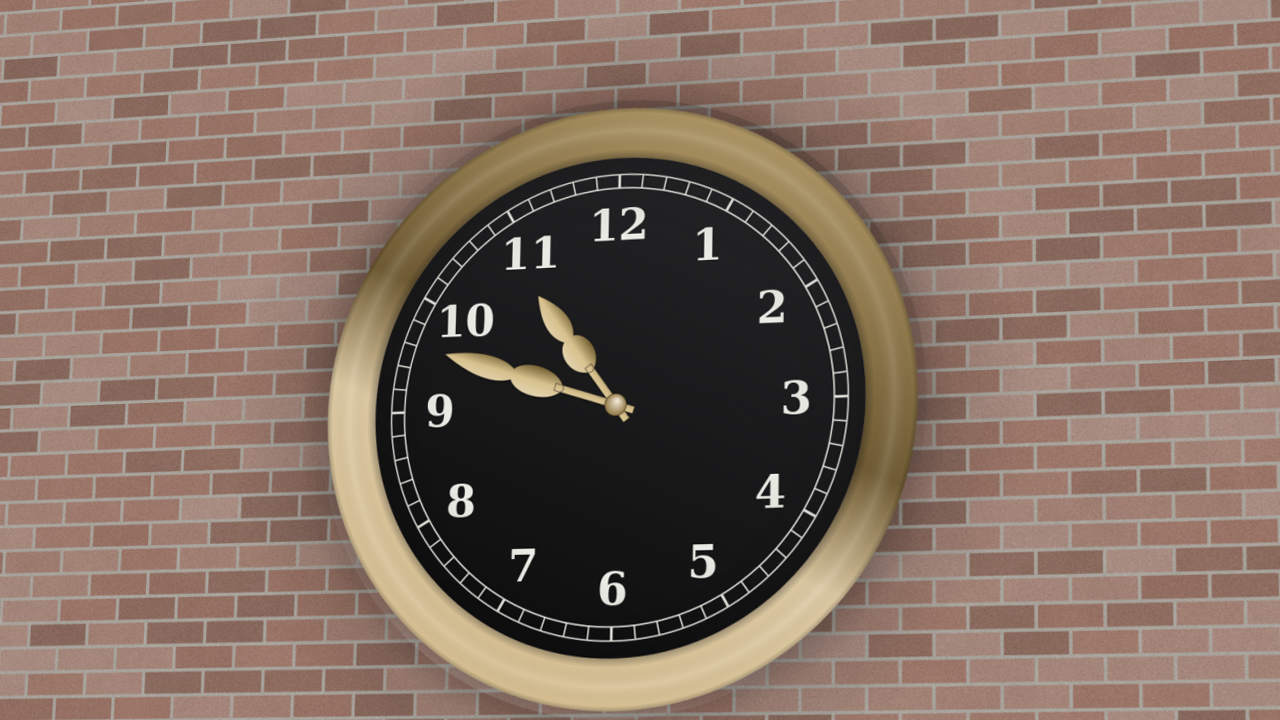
10:48
